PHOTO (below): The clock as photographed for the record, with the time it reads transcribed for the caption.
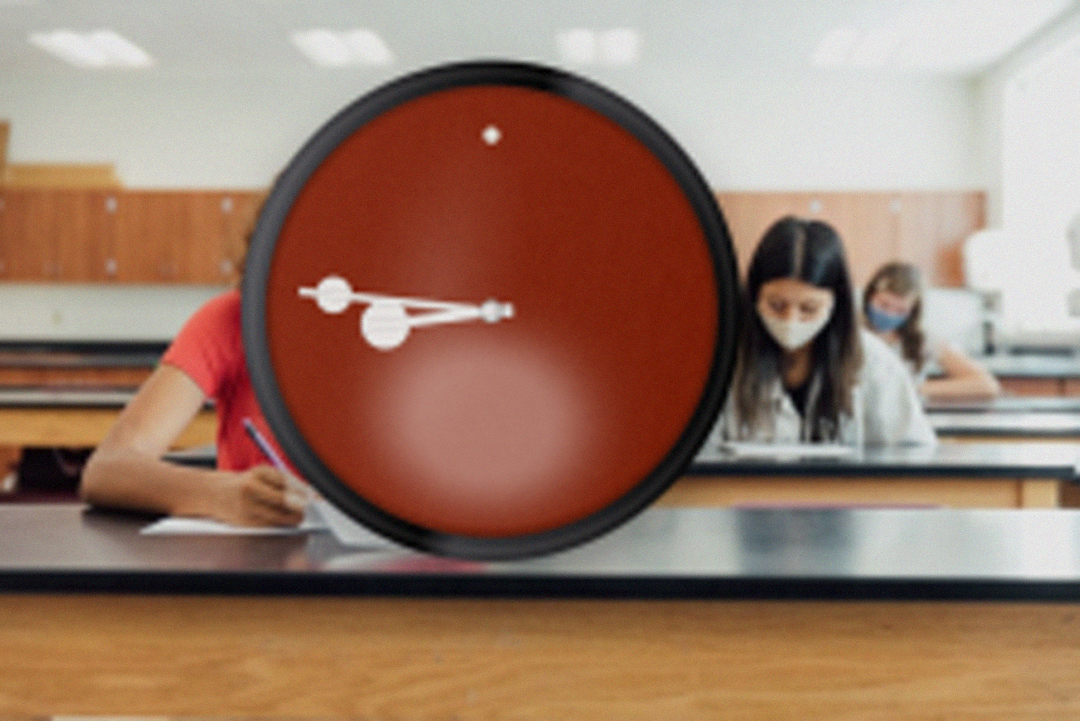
8:46
